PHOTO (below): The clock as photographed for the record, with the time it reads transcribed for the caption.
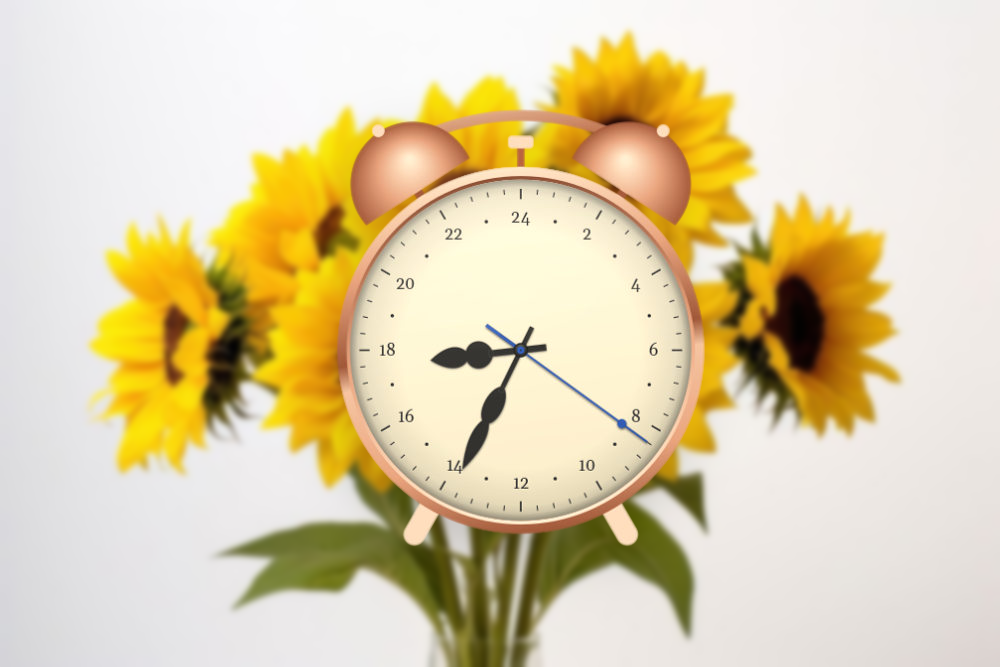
17:34:21
